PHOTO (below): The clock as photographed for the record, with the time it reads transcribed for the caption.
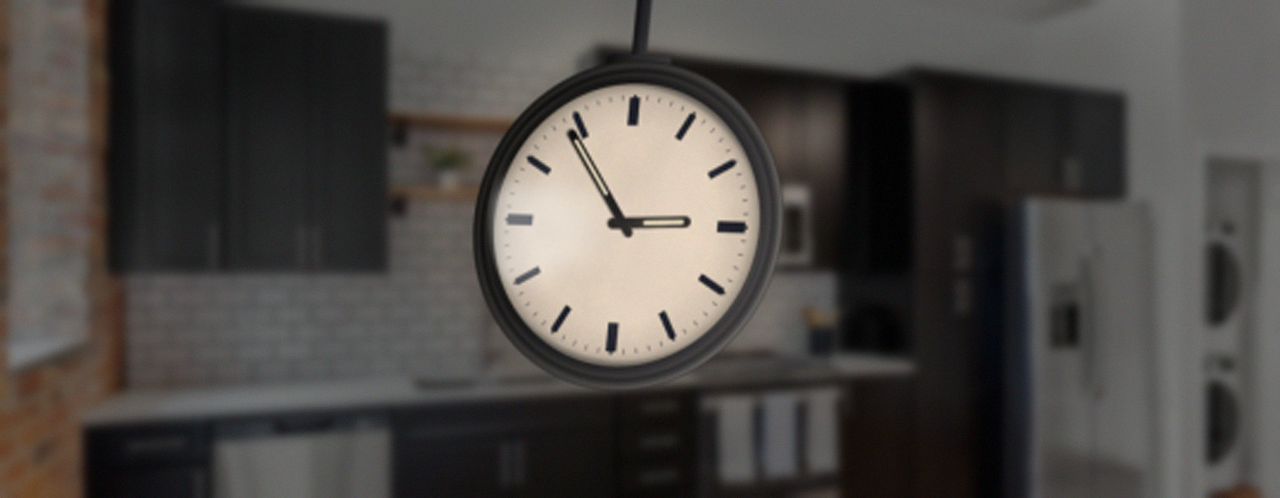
2:54
